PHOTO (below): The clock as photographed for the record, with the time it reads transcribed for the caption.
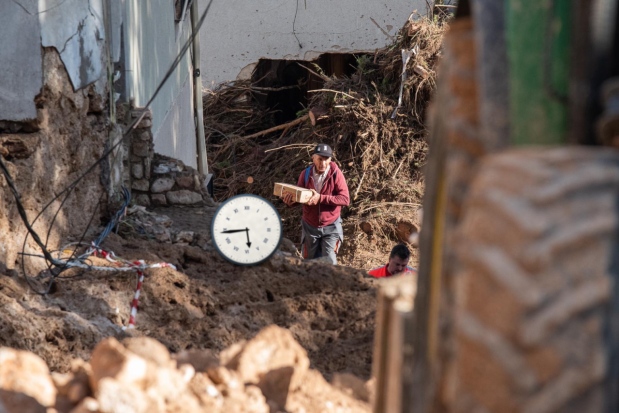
5:44
